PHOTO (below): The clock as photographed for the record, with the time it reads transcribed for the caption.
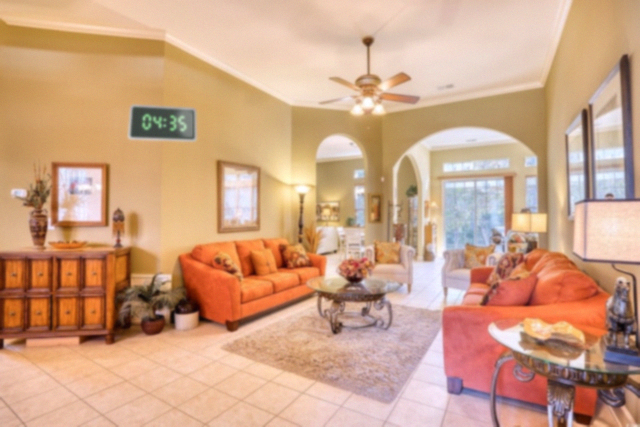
4:35
